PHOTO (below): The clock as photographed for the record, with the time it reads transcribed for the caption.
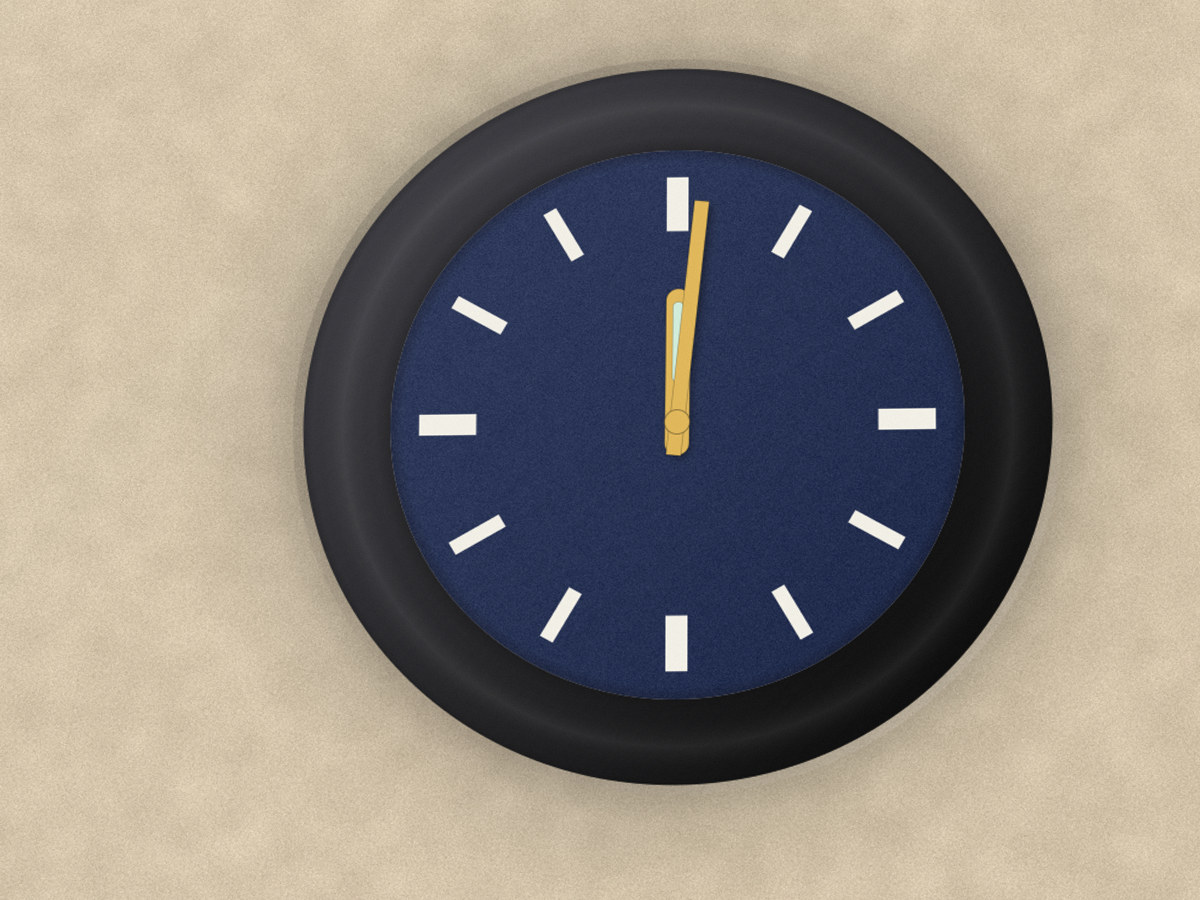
12:01
